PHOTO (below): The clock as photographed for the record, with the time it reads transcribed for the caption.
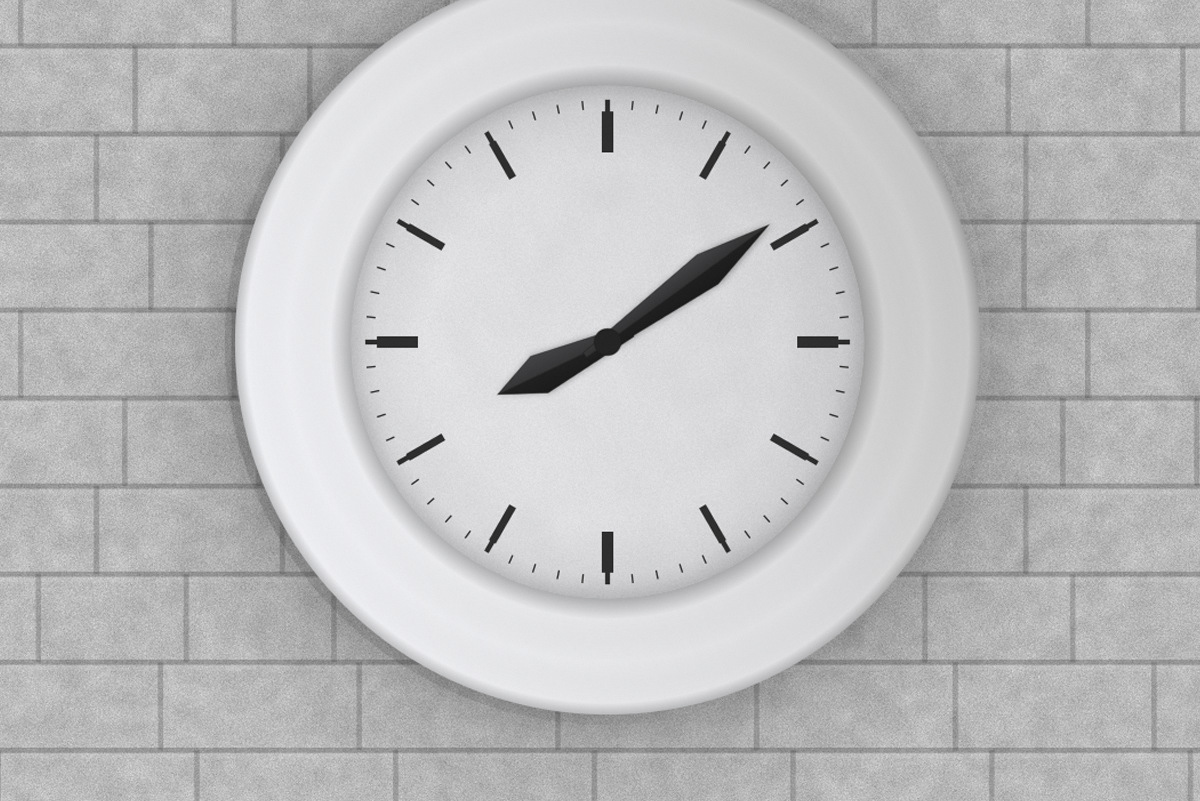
8:09
